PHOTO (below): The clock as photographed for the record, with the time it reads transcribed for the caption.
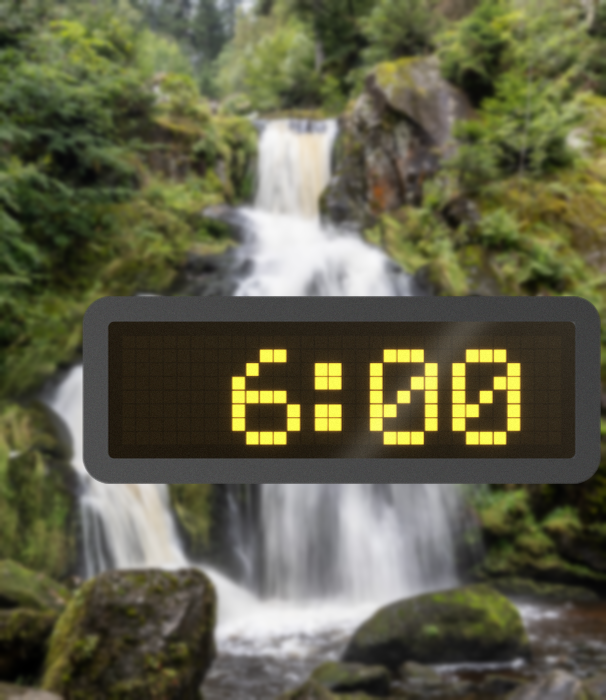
6:00
